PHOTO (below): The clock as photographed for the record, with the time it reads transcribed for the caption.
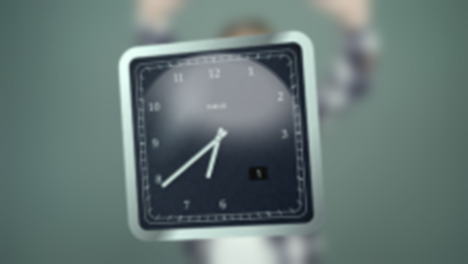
6:39
